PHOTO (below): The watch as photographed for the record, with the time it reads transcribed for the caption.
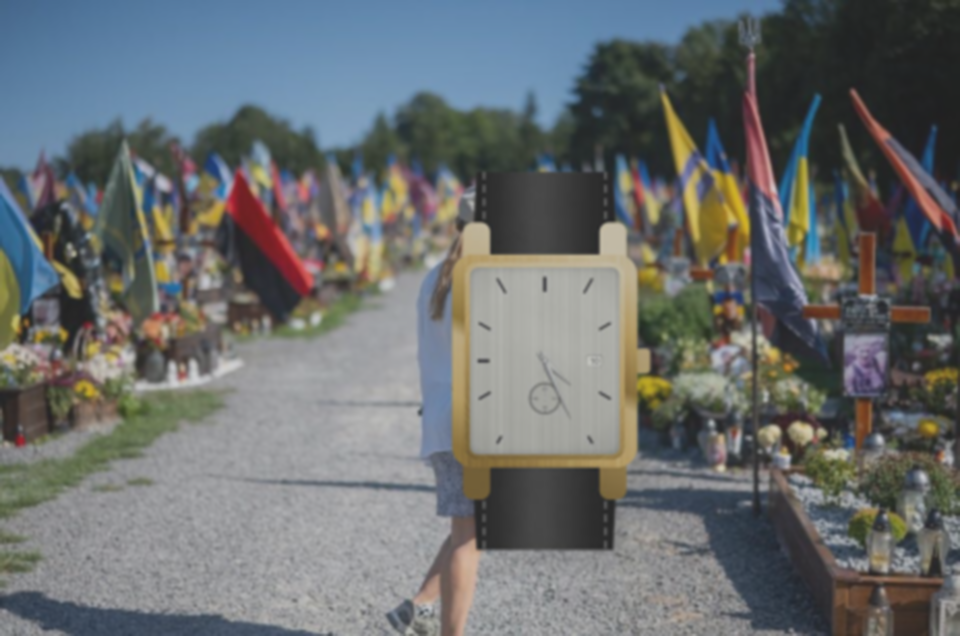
4:26
